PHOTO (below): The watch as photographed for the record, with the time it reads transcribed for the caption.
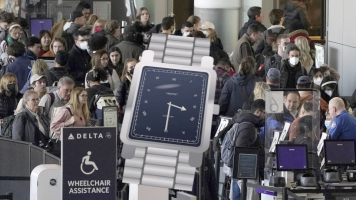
3:30
